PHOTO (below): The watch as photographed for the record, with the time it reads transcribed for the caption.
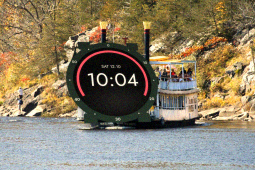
10:04
